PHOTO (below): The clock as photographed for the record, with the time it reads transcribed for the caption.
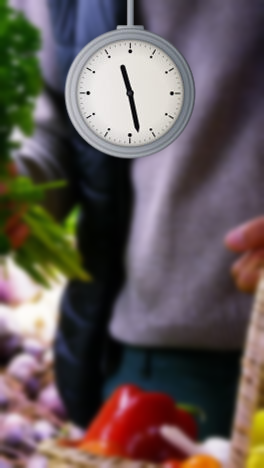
11:28
